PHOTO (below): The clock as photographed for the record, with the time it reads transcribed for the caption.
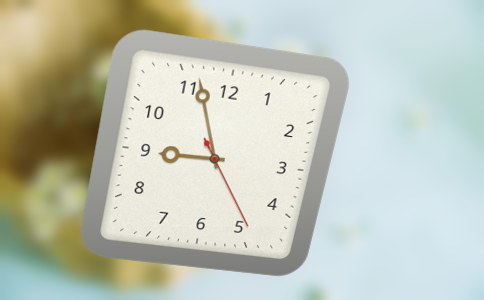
8:56:24
